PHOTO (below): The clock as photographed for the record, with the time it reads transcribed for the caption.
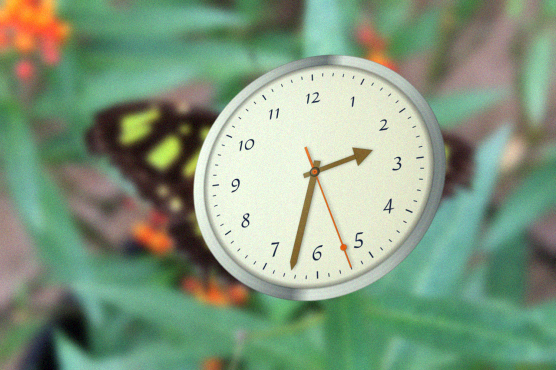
2:32:27
